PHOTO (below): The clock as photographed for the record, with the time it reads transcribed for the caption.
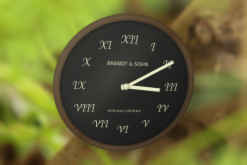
3:10
